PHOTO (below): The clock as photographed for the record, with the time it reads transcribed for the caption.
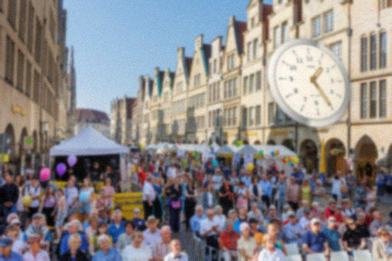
1:25
